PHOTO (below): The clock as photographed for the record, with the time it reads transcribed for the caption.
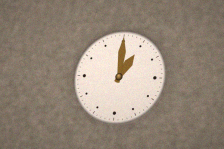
1:00
